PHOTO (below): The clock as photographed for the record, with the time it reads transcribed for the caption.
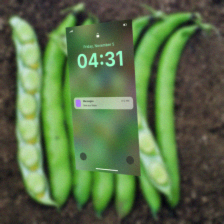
4:31
